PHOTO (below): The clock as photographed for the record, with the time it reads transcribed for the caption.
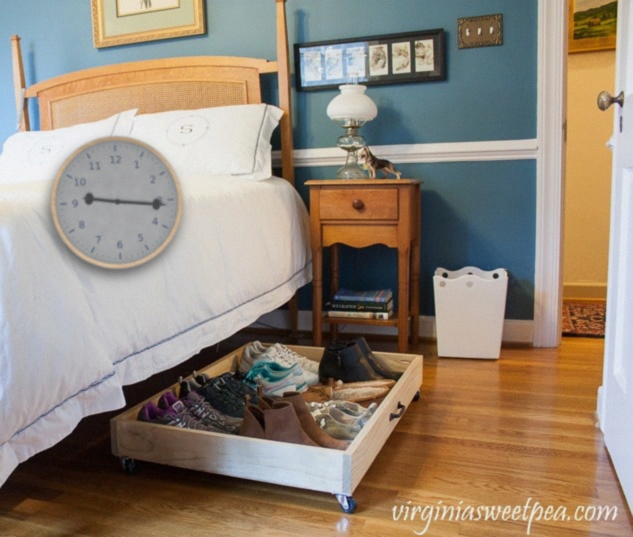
9:16
